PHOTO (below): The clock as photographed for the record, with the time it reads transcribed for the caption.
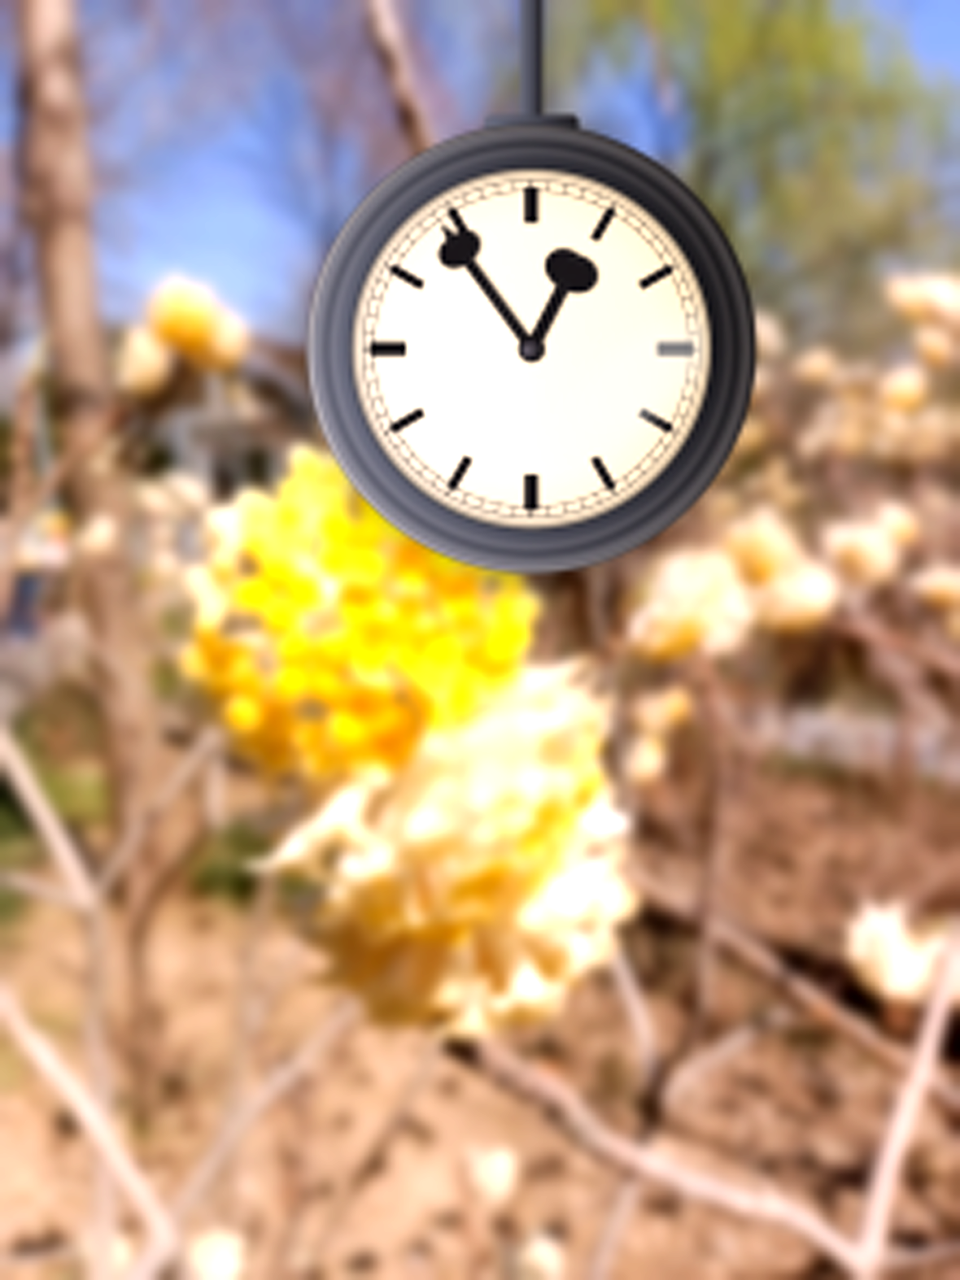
12:54
